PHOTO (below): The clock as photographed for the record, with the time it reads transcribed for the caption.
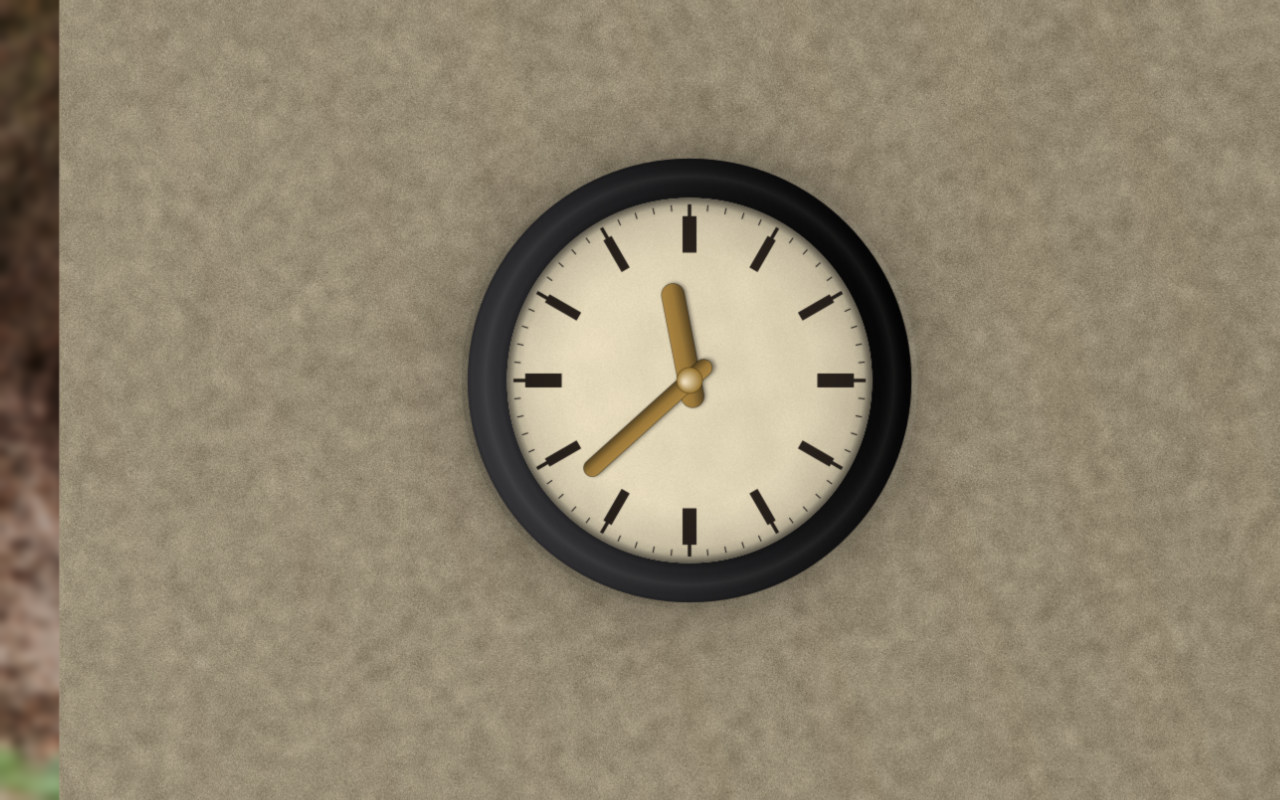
11:38
